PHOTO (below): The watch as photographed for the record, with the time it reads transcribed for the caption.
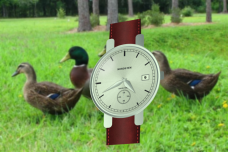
4:41
